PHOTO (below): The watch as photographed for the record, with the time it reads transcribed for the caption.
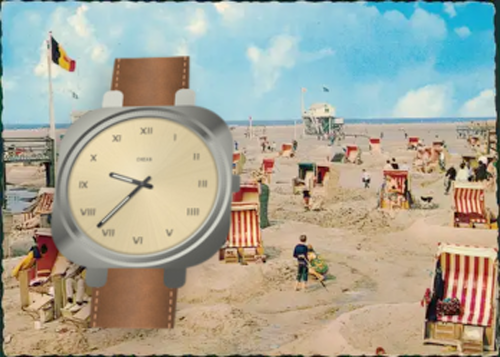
9:37
